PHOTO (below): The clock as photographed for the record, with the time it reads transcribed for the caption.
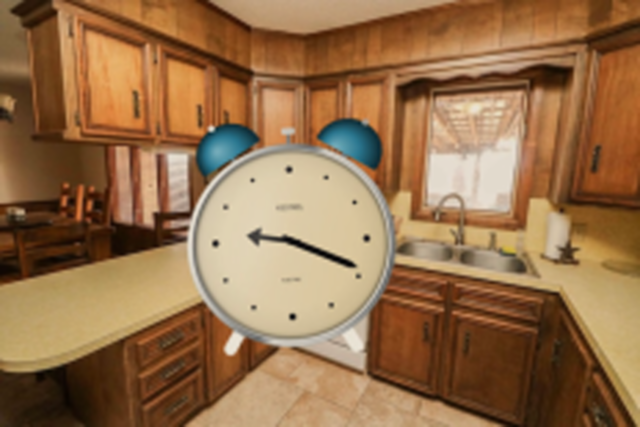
9:19
